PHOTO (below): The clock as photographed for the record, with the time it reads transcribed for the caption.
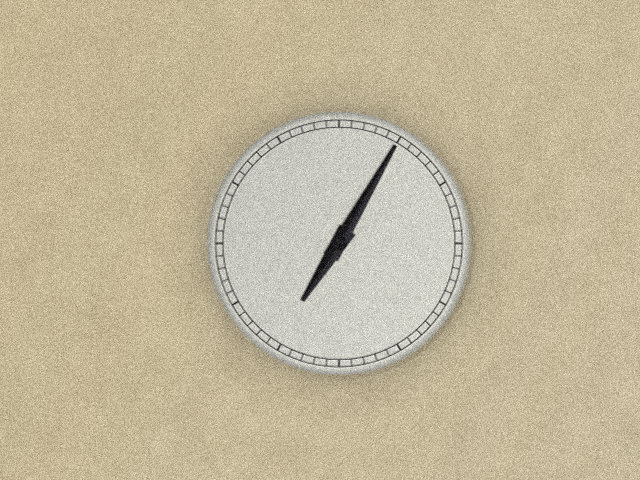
7:05
